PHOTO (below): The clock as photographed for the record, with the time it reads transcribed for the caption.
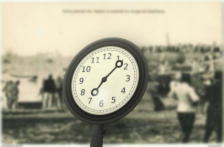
7:07
